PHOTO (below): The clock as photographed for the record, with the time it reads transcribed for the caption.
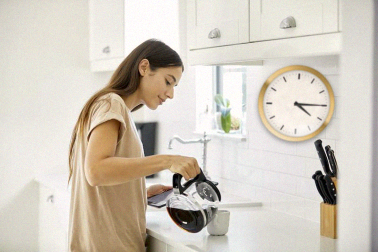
4:15
